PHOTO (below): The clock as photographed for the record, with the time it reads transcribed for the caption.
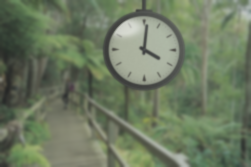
4:01
